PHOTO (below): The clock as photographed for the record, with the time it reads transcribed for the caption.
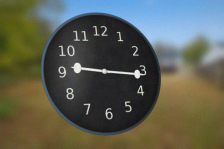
9:16
